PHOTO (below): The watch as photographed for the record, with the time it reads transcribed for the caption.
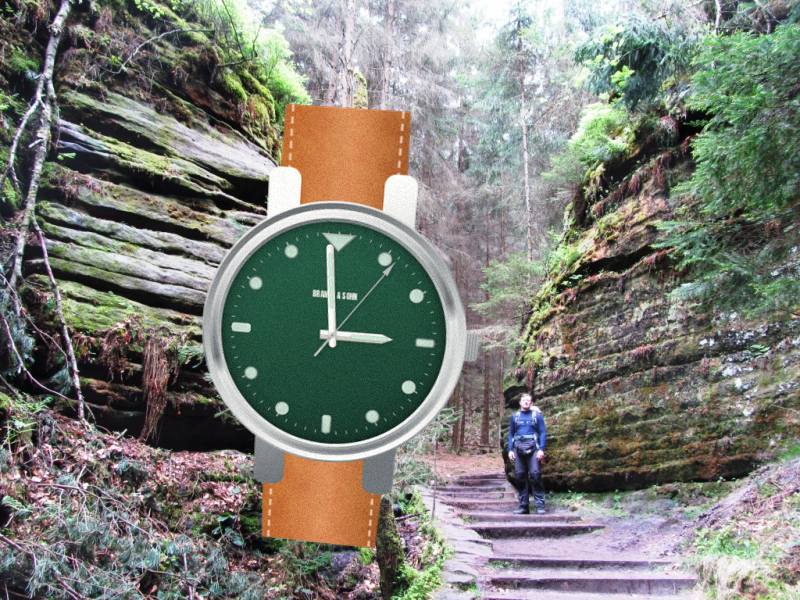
2:59:06
